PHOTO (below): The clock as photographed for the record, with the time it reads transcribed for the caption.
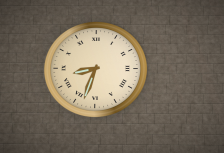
8:33
